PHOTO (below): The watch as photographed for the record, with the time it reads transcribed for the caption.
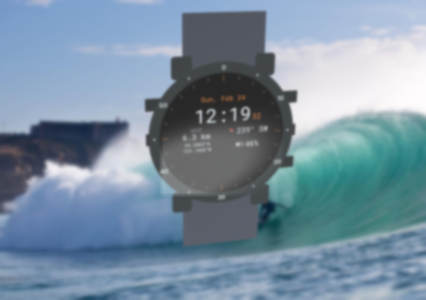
12:19
